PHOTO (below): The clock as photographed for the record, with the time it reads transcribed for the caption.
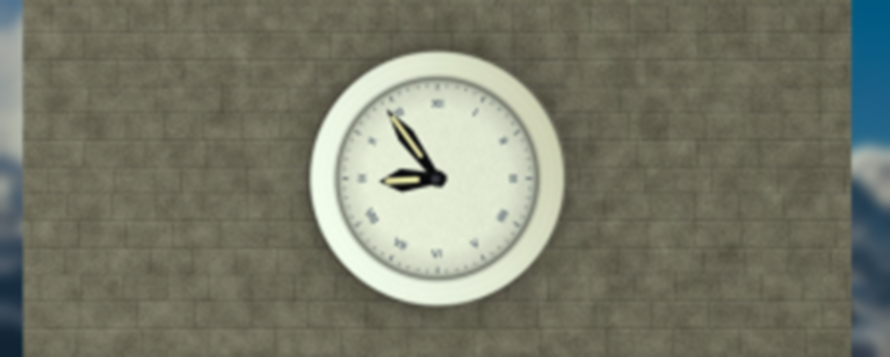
8:54
